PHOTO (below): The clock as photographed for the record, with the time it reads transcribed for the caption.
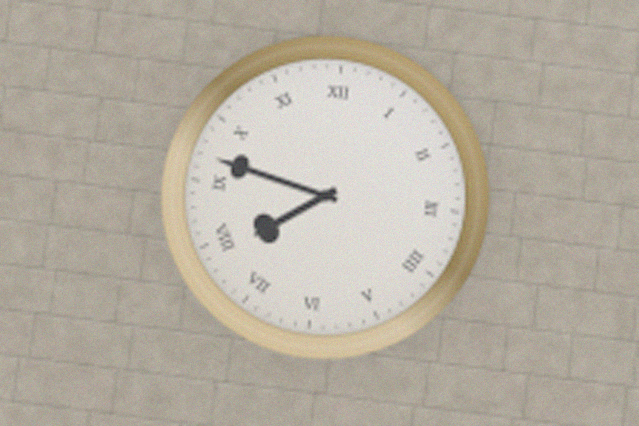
7:47
